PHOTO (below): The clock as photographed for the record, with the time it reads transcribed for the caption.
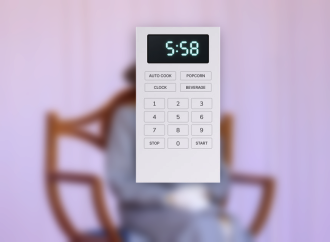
5:58
